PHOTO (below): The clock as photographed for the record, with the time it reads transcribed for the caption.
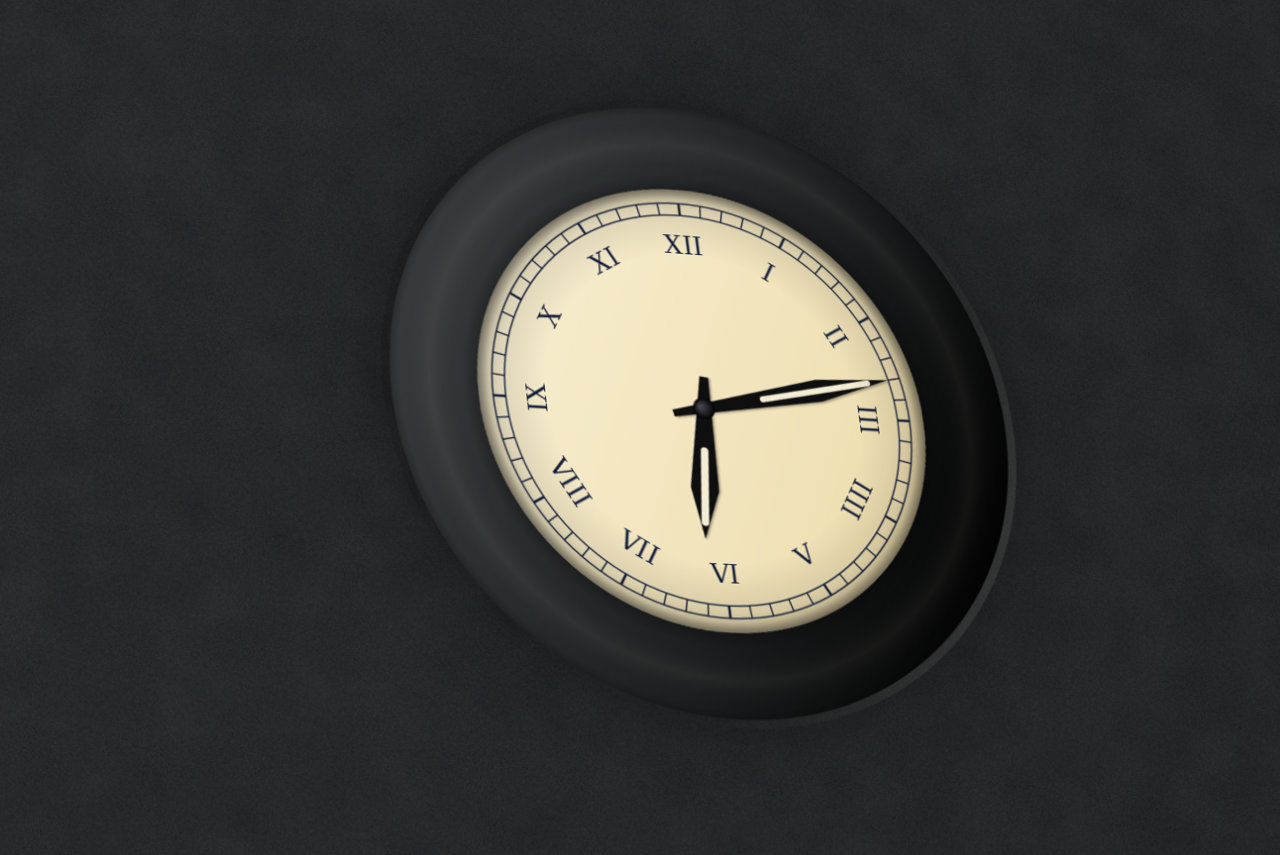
6:13
